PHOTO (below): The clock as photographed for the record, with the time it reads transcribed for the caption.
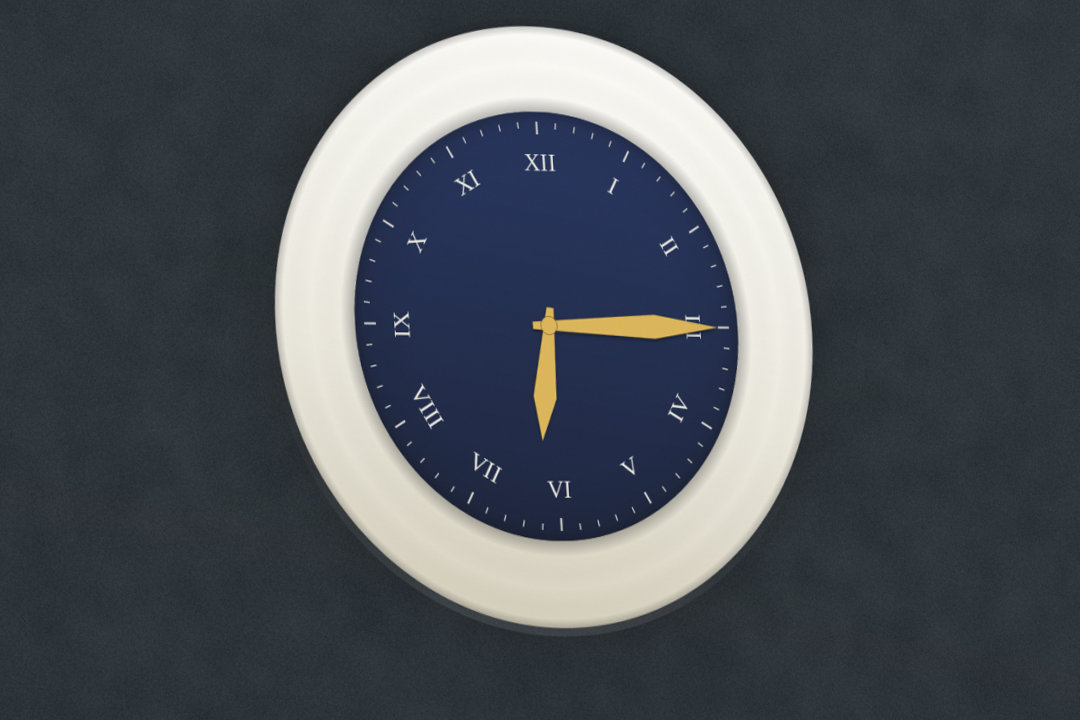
6:15
